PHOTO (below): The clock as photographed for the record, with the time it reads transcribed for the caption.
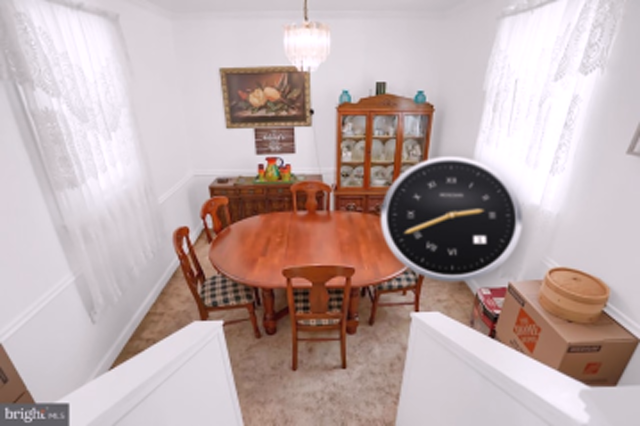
2:41
